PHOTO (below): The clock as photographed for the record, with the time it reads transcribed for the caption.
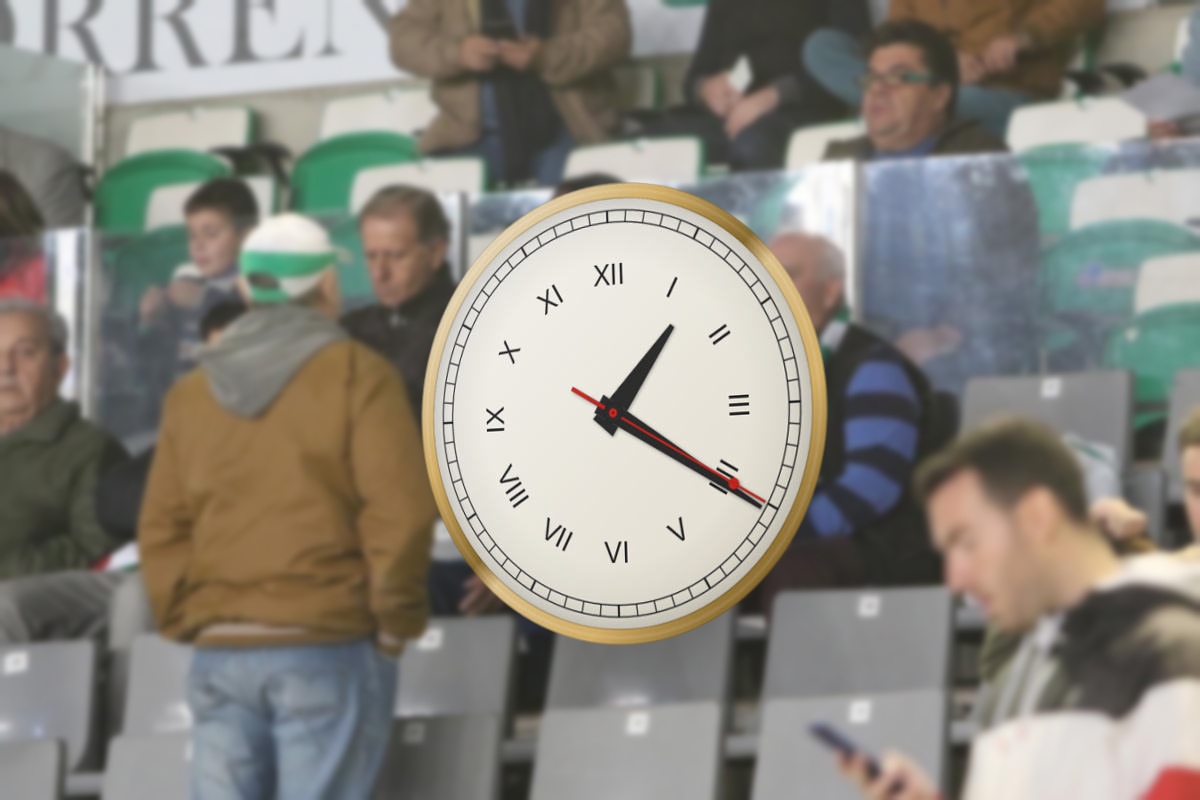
1:20:20
